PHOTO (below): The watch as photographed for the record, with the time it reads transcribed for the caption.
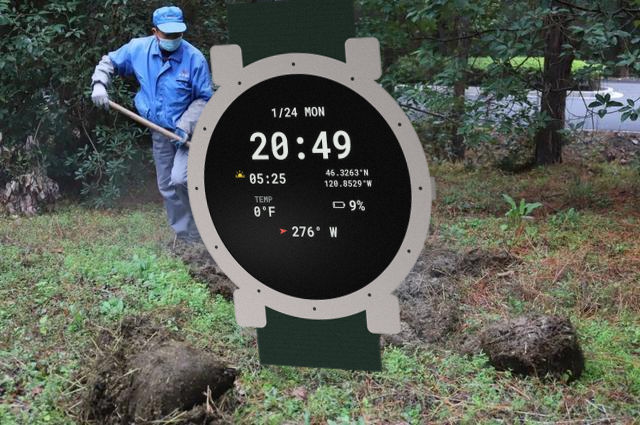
20:49
